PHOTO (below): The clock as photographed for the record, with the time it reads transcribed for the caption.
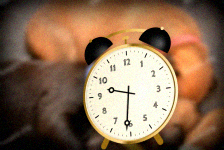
9:31
